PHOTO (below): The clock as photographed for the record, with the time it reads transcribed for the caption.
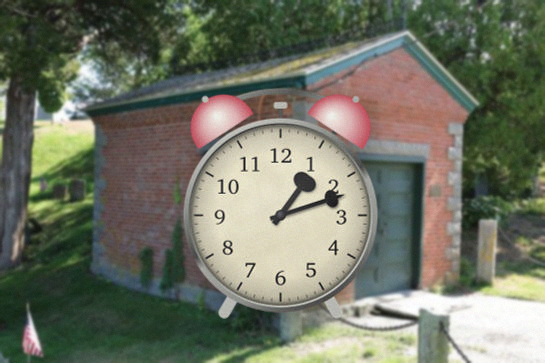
1:12
